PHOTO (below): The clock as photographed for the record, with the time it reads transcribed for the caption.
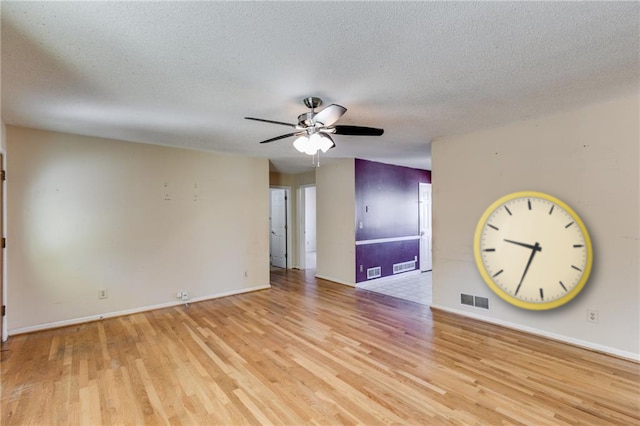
9:35
